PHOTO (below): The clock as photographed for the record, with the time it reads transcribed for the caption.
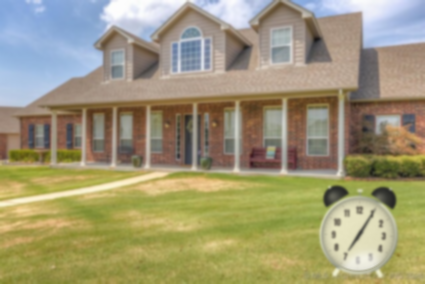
7:05
